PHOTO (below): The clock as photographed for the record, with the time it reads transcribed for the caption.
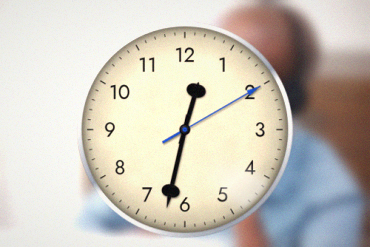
12:32:10
